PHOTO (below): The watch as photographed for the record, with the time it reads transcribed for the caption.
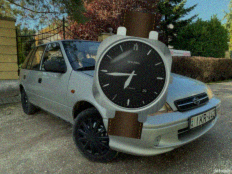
6:44
